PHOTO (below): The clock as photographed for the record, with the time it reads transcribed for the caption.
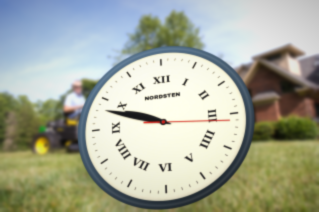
9:48:16
